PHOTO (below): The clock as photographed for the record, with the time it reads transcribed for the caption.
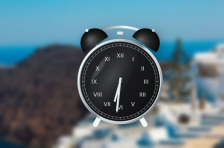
6:31
